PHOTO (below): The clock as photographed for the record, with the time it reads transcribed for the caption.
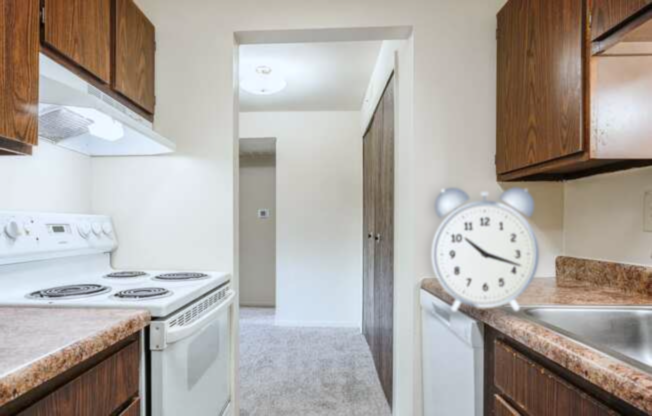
10:18
